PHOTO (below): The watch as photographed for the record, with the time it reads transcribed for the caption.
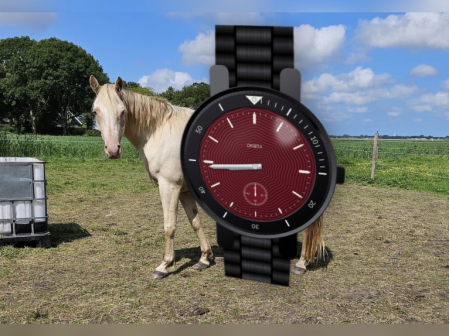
8:44
